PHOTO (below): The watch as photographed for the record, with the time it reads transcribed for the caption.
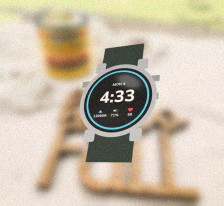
4:33
